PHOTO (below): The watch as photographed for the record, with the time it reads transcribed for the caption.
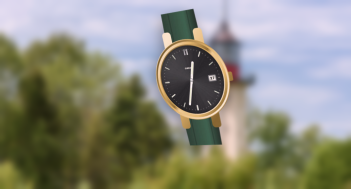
12:33
